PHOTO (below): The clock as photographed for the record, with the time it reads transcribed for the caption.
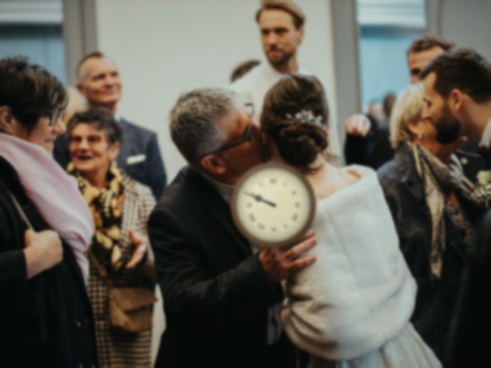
9:49
